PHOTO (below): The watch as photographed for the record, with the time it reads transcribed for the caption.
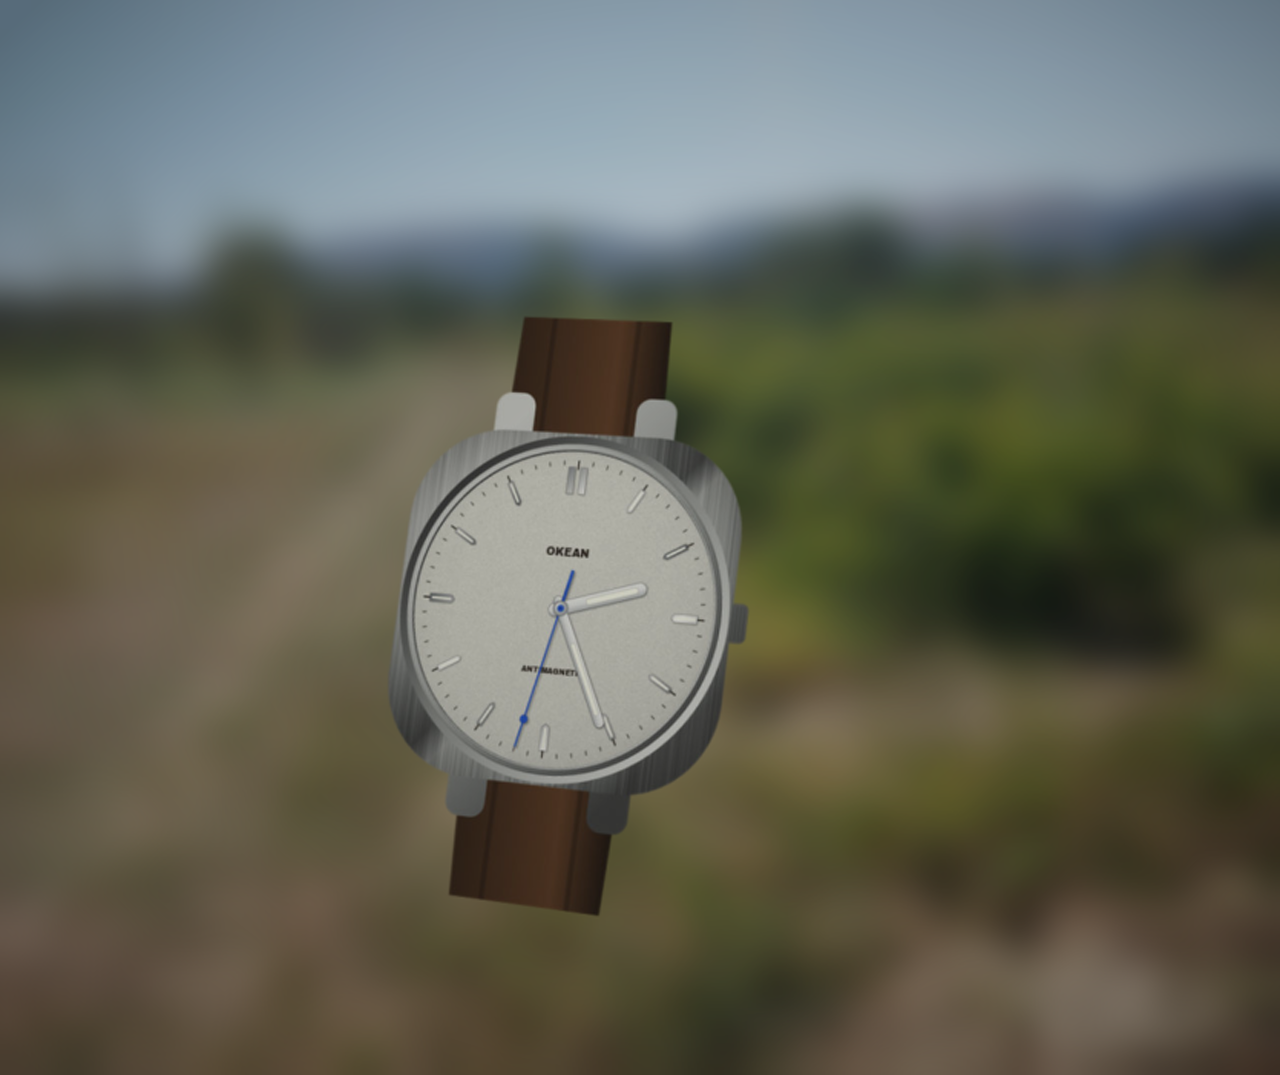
2:25:32
